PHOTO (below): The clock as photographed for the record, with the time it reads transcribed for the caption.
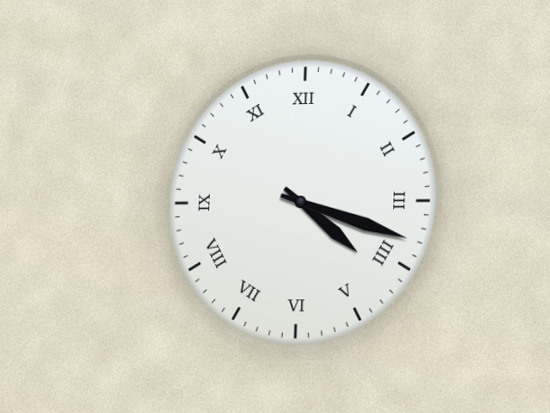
4:18
